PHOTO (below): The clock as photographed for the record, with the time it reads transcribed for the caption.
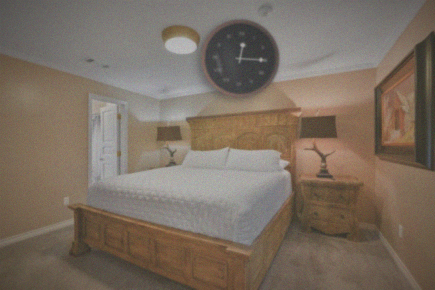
12:15
